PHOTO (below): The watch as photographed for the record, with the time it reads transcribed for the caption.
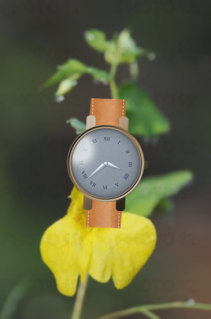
3:38
